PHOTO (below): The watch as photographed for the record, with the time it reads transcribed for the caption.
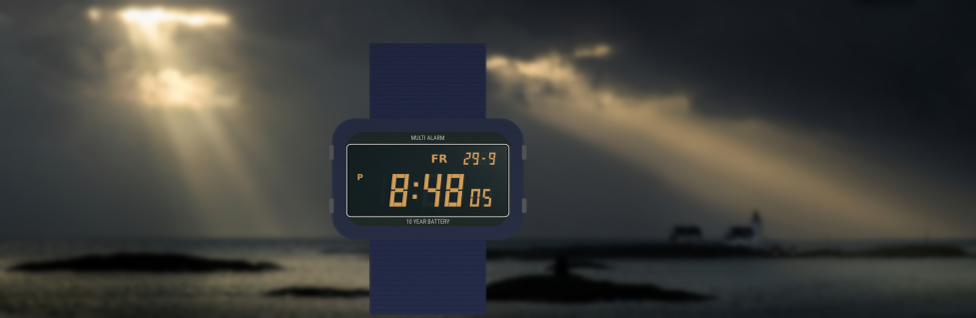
8:48:05
